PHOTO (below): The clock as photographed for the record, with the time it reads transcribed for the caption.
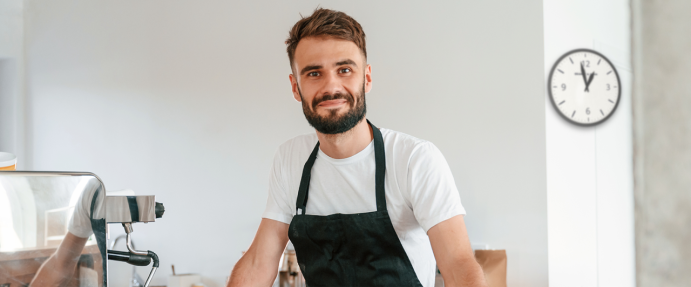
12:58
